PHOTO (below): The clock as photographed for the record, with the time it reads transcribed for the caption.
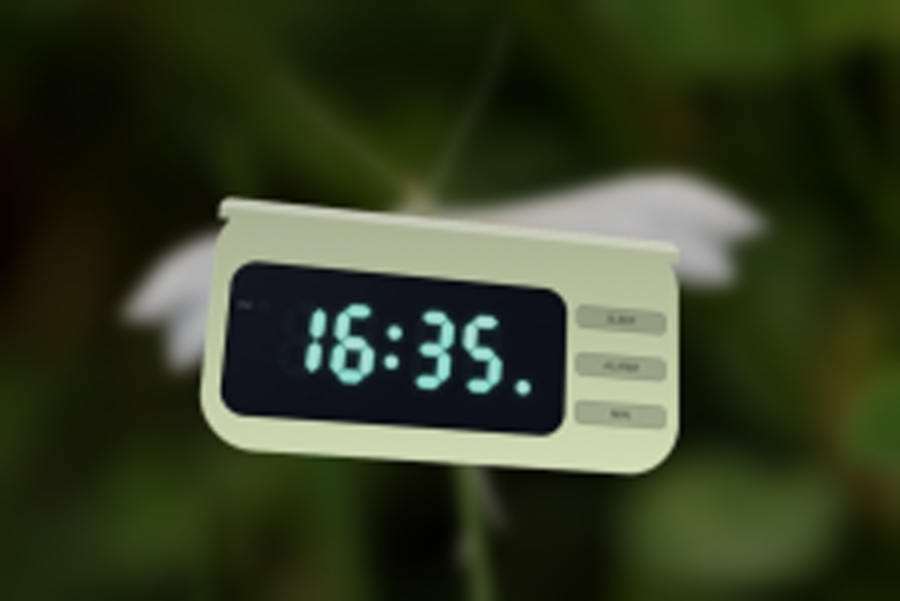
16:35
